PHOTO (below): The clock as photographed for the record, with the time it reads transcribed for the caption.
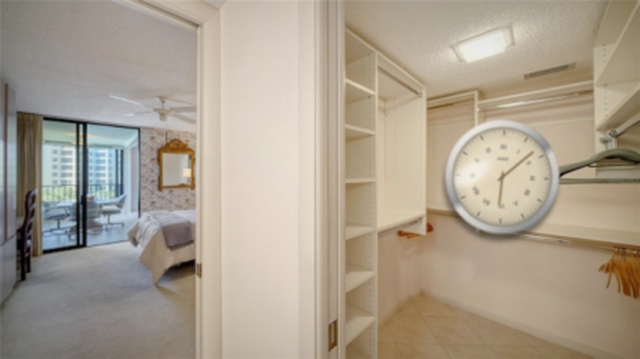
6:08
